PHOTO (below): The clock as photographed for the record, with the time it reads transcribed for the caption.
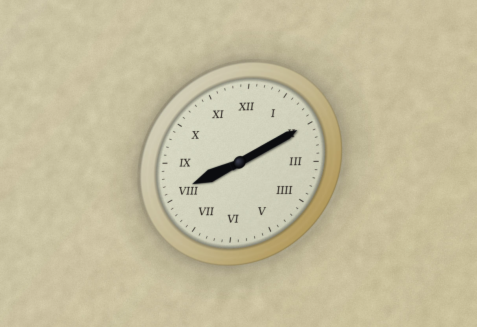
8:10
